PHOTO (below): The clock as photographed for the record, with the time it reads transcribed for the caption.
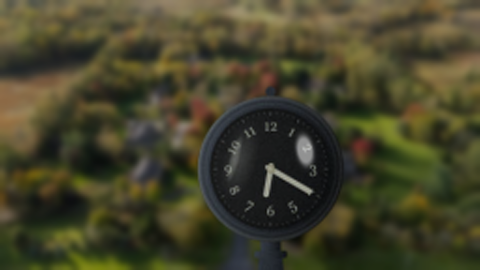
6:20
